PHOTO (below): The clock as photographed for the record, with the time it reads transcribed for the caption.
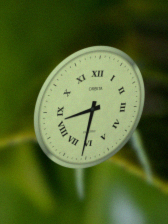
8:31
